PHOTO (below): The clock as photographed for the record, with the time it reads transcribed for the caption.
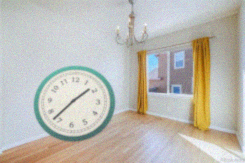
1:37
